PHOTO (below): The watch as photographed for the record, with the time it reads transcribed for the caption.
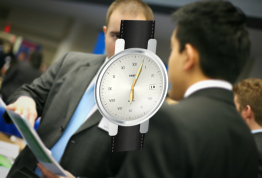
6:03
